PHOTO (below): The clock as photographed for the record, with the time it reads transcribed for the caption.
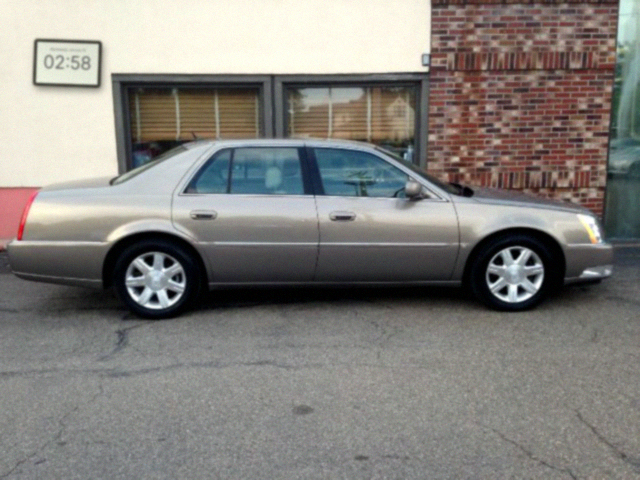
2:58
